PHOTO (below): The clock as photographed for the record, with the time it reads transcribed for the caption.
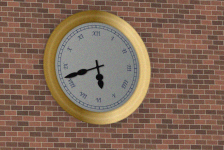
5:42
